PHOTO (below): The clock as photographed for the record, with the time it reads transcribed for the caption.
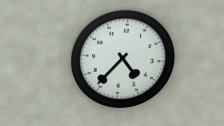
4:36
